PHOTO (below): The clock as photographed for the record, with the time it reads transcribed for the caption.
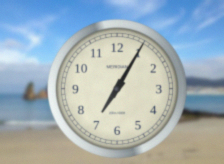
7:05
